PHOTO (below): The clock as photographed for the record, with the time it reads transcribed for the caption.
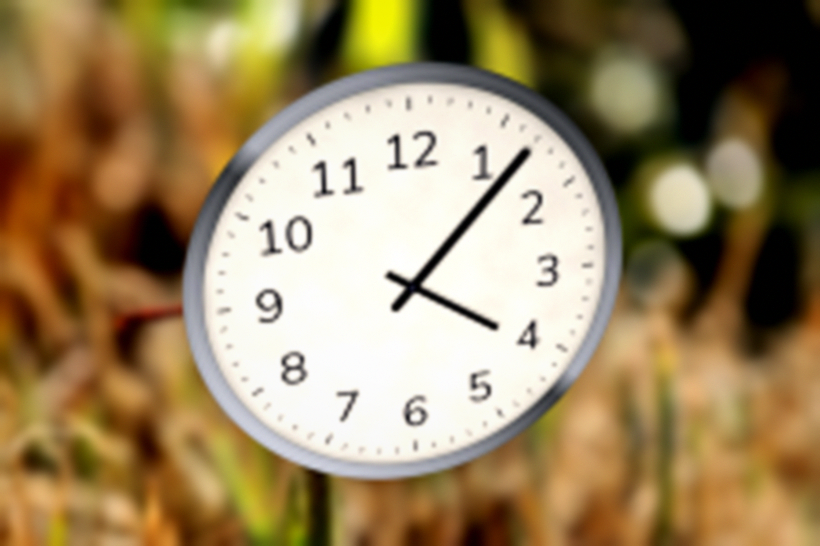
4:07
